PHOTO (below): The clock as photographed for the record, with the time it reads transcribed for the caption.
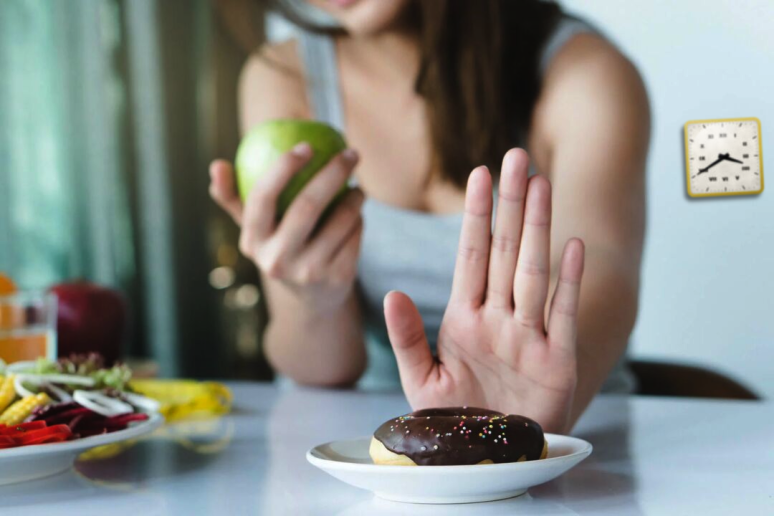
3:40
